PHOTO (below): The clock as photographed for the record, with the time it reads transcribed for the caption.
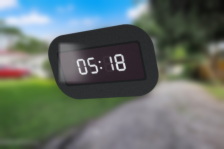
5:18
